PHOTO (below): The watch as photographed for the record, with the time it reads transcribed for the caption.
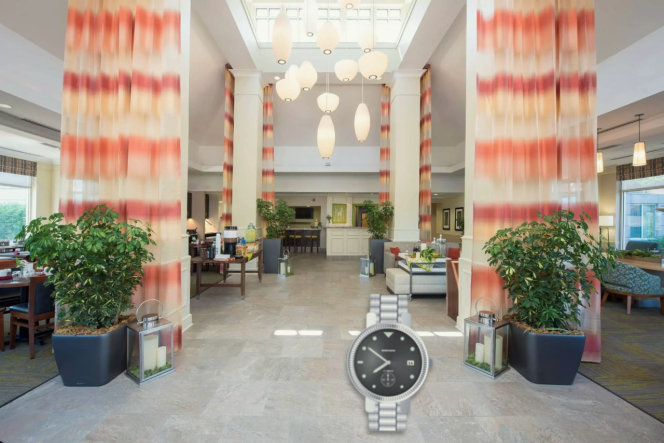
7:51
